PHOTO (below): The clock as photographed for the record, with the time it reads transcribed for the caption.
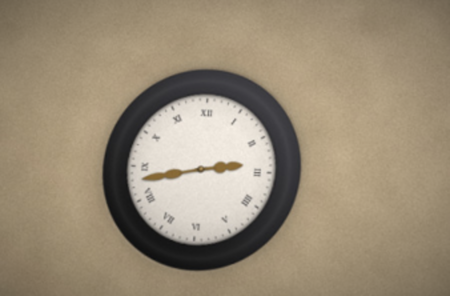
2:43
